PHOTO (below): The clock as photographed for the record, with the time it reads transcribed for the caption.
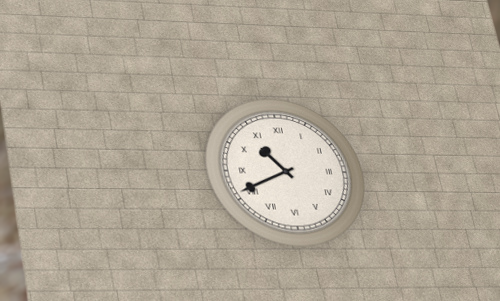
10:41
